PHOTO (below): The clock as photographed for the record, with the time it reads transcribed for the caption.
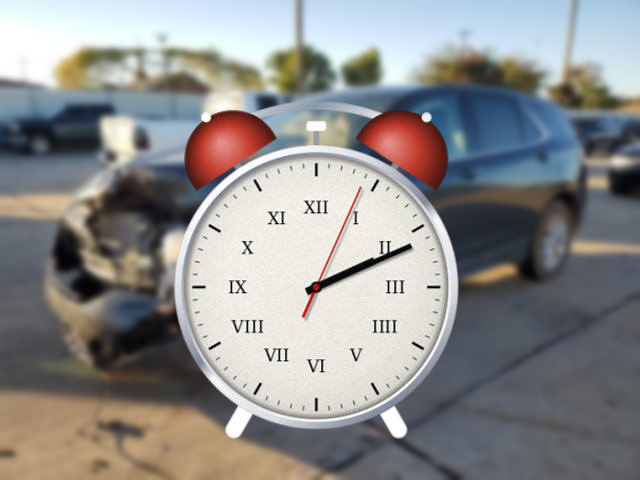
2:11:04
